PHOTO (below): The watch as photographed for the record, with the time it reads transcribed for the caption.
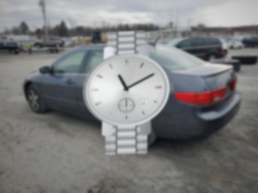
11:10
